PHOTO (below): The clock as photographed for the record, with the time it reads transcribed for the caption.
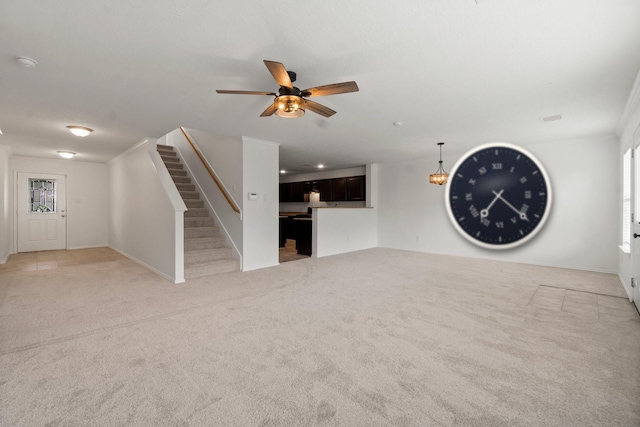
7:22
